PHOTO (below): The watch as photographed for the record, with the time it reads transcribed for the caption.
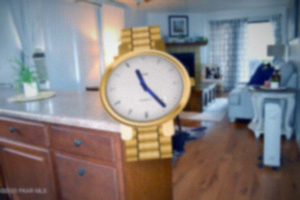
11:24
